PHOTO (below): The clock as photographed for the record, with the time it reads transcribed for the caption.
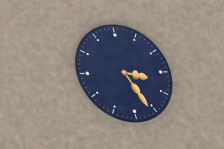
3:26
